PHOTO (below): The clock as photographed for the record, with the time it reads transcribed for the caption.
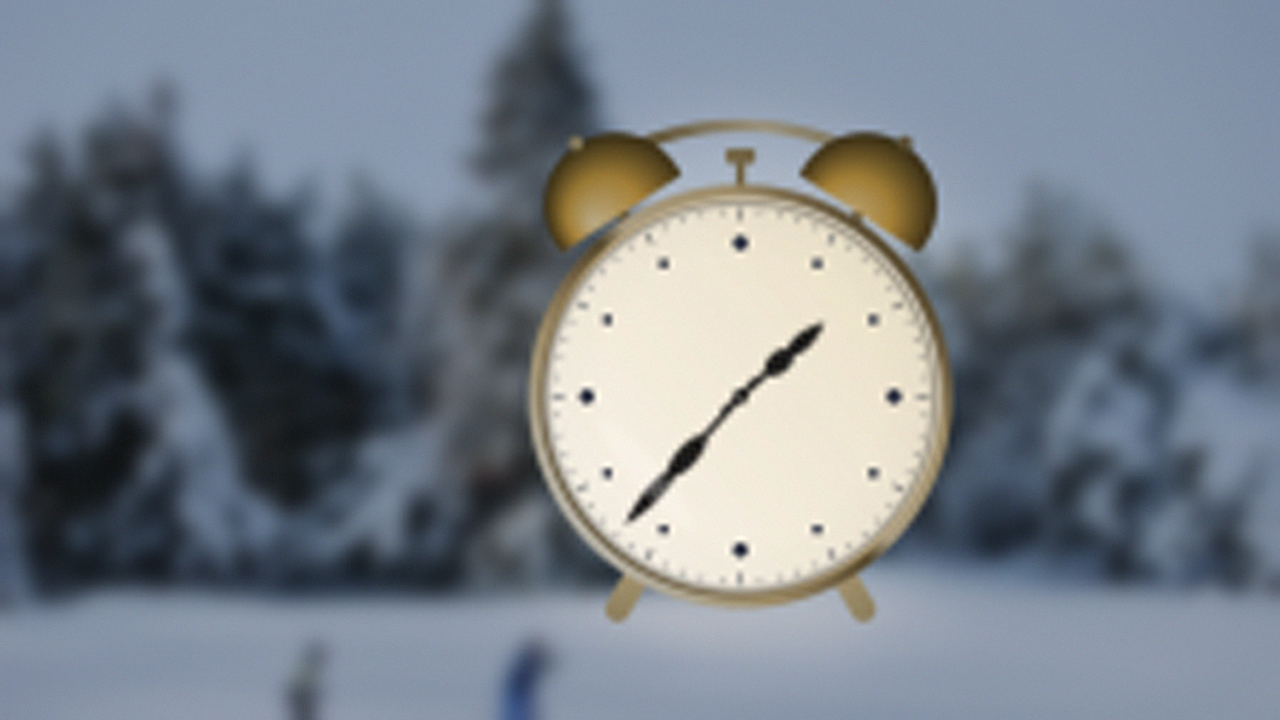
1:37
